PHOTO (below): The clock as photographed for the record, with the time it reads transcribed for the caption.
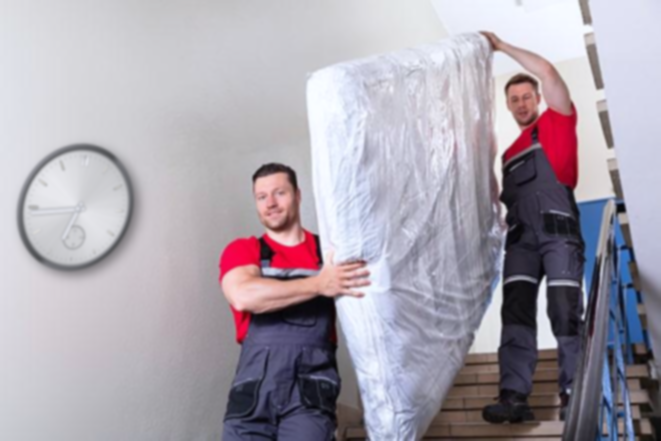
6:44
